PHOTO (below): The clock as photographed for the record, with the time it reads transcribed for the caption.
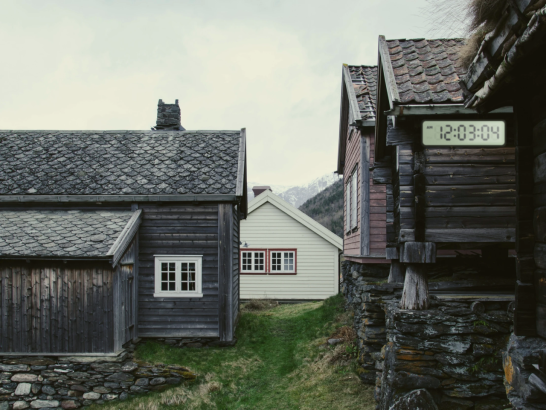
12:03:04
